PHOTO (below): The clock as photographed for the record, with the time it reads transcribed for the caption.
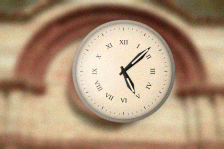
5:08
